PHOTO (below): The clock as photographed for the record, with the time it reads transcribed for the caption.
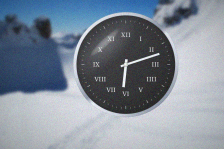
6:12
